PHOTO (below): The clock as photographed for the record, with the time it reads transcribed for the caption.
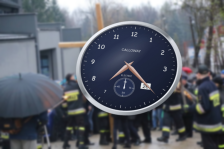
7:22
